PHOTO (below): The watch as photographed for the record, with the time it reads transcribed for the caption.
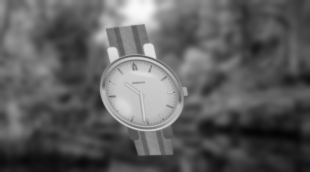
10:31
